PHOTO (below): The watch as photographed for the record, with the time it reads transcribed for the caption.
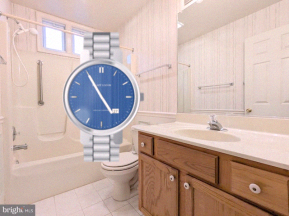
4:55
